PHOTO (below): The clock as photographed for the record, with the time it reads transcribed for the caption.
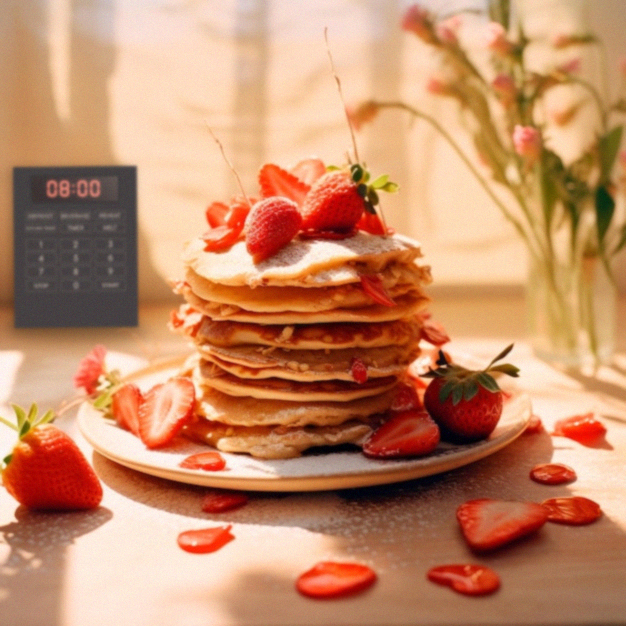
8:00
